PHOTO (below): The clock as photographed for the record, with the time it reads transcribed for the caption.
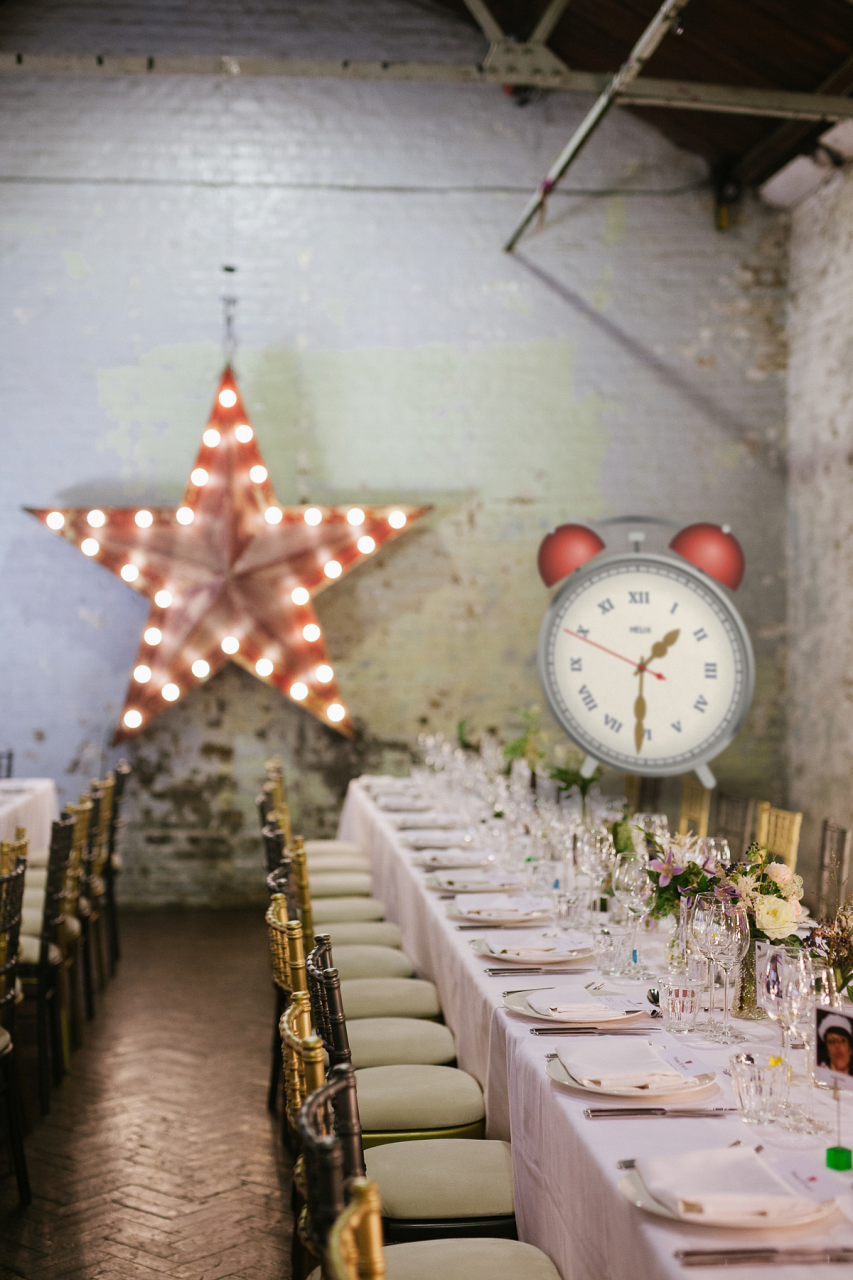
1:30:49
